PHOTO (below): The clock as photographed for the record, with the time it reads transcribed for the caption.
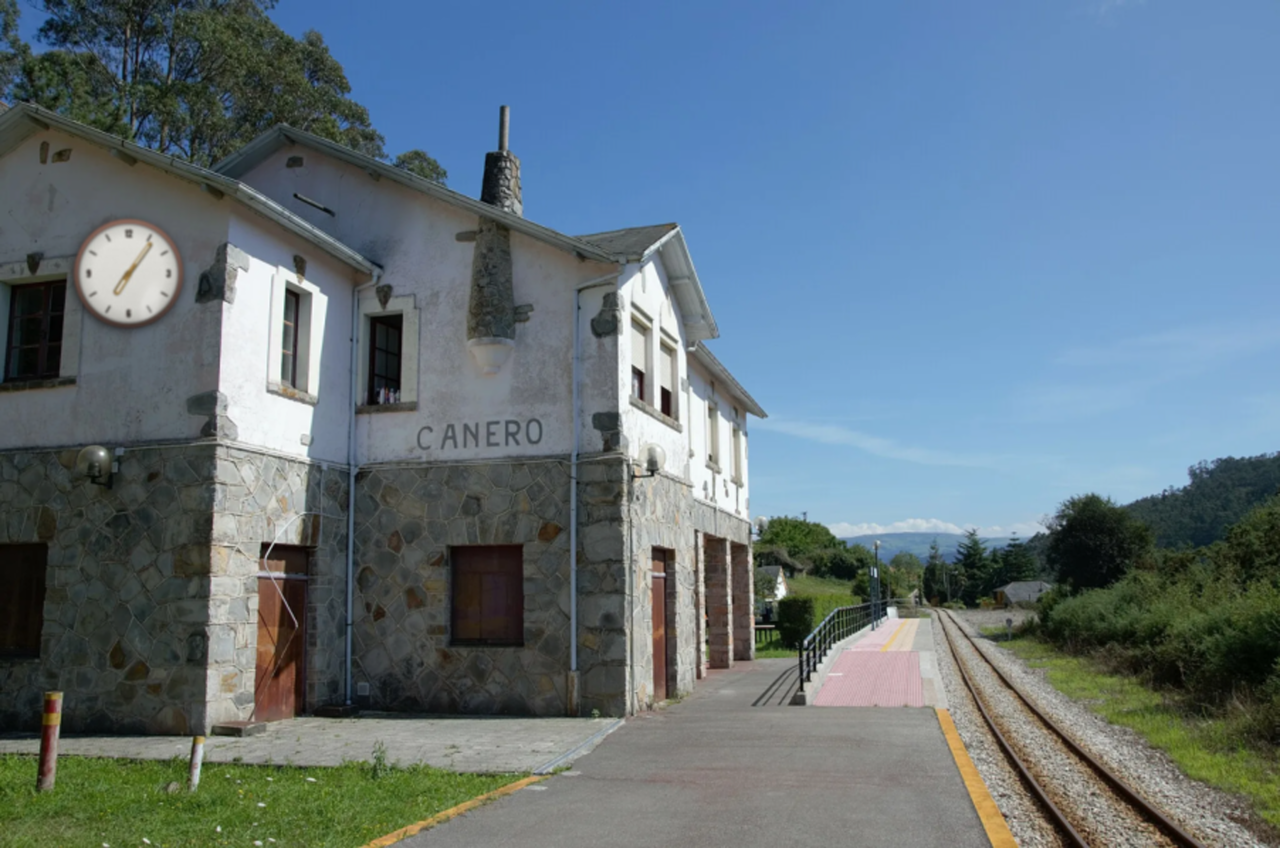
7:06
